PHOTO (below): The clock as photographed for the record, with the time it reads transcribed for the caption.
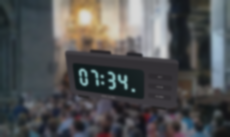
7:34
